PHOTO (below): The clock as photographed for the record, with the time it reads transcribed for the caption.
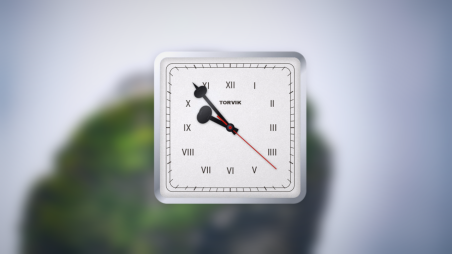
9:53:22
